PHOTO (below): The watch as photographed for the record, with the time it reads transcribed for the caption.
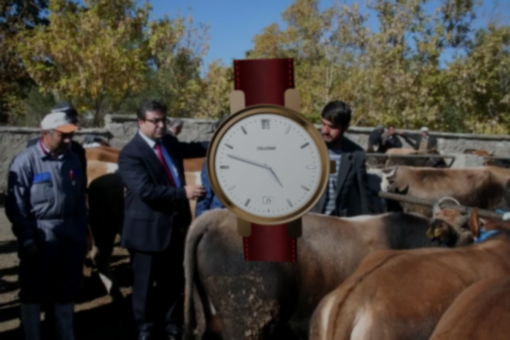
4:48
